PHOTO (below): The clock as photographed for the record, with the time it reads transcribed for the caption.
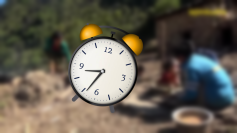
8:34
